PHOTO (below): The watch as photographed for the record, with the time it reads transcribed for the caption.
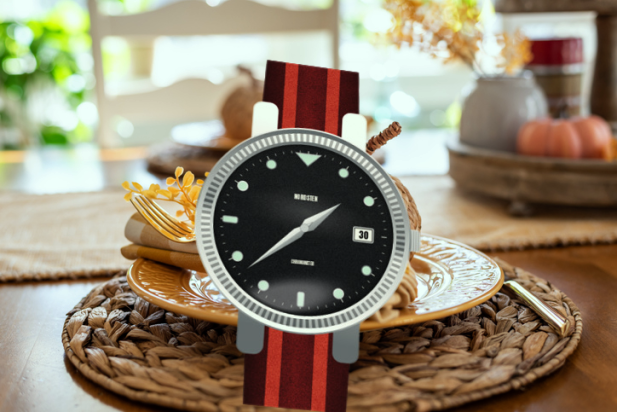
1:38
